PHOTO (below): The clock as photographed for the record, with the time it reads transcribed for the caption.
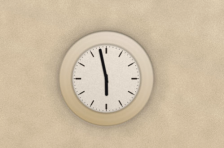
5:58
